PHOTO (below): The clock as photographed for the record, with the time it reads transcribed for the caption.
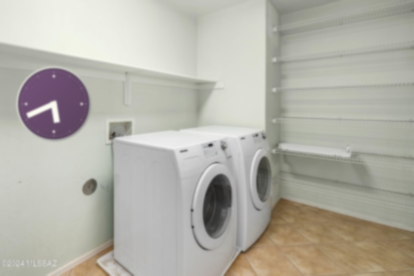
5:41
